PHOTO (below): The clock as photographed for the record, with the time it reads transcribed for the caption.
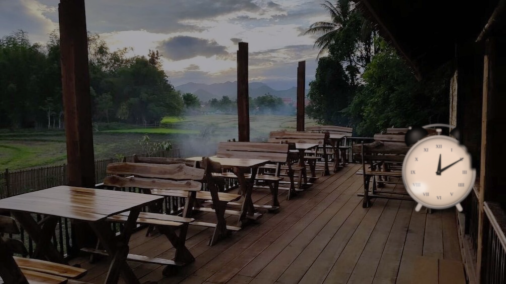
12:10
